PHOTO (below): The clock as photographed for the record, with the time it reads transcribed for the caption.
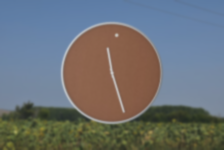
11:26
